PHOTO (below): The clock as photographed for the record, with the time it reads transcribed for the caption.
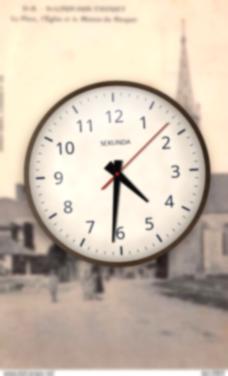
4:31:08
